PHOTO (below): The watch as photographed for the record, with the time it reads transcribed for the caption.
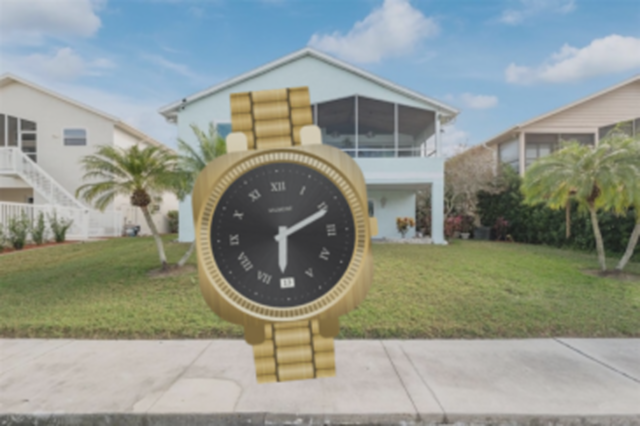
6:11
